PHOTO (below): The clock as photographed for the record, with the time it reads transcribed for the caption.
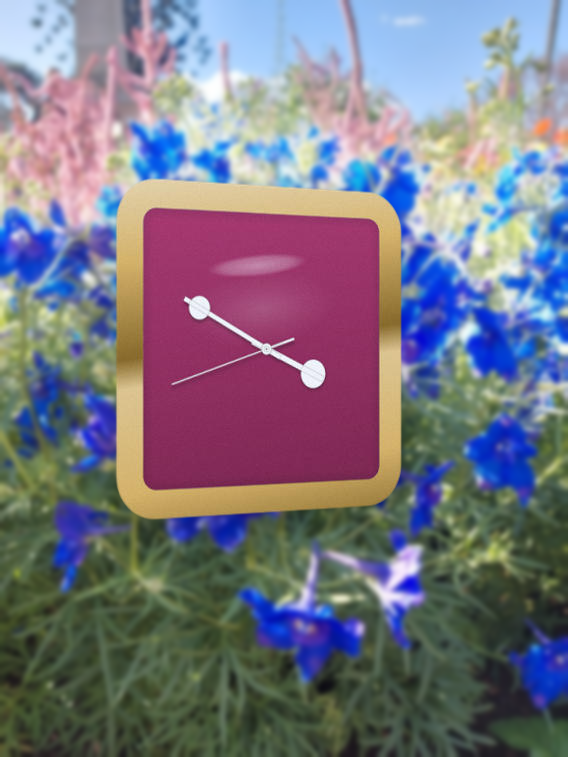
3:49:42
